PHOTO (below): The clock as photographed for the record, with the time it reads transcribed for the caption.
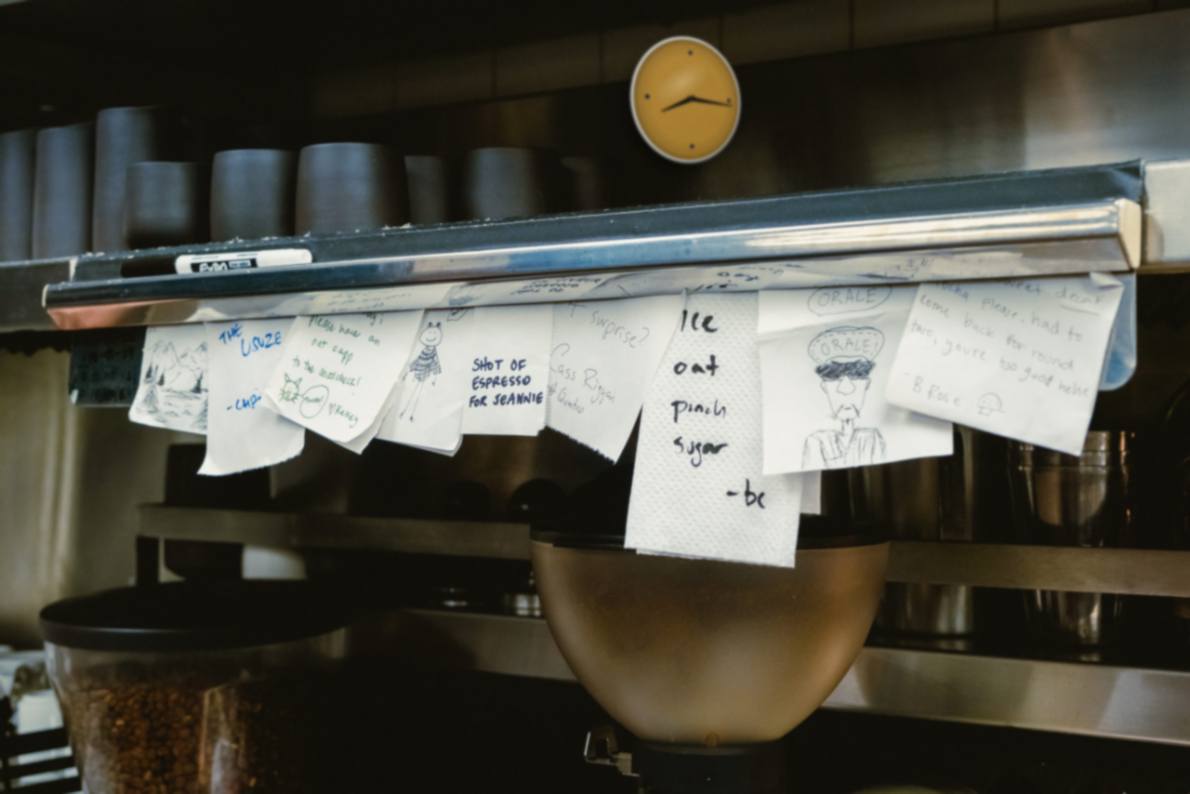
8:16
